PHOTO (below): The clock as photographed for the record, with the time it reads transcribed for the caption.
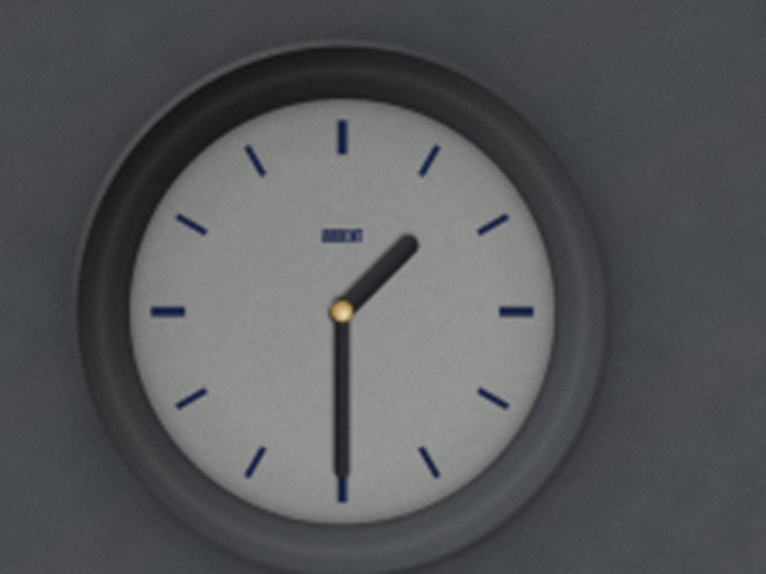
1:30
